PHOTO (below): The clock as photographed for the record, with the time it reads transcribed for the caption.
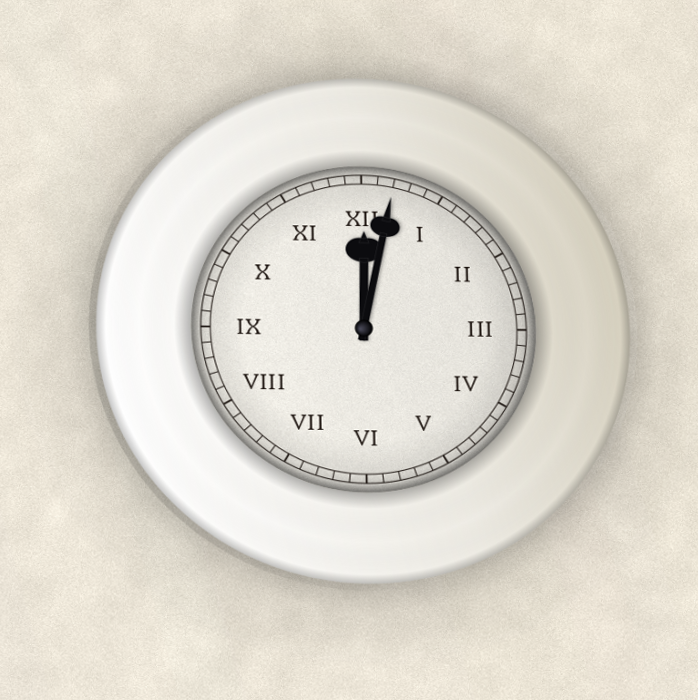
12:02
